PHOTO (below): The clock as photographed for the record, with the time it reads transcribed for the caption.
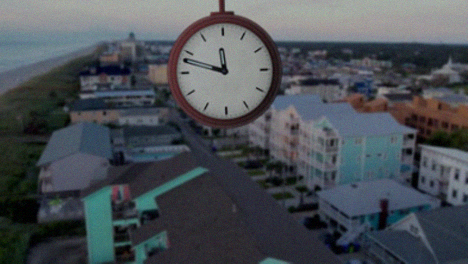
11:48
